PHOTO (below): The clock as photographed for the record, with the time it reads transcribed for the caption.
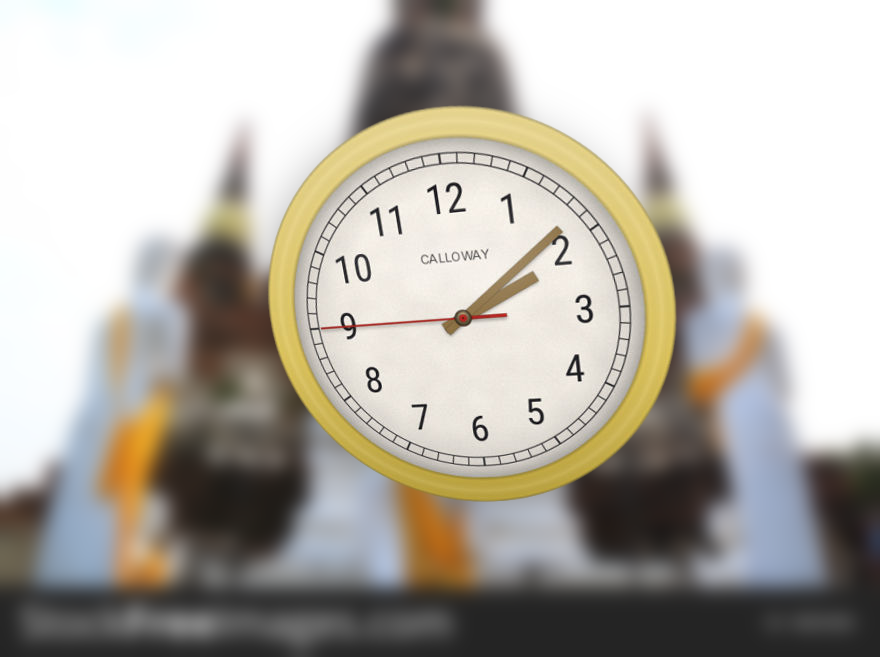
2:08:45
